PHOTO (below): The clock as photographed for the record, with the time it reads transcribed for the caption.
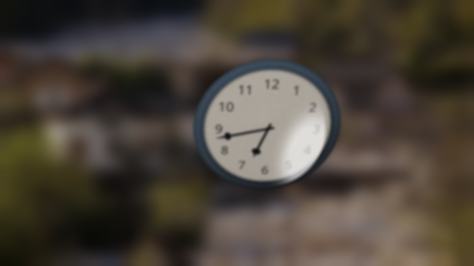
6:43
